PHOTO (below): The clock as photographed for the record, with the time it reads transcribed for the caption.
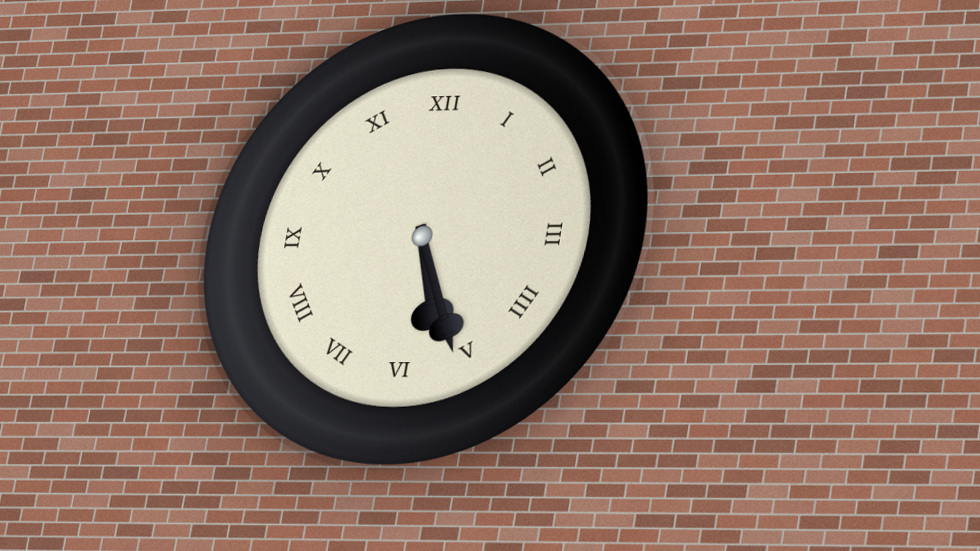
5:26
